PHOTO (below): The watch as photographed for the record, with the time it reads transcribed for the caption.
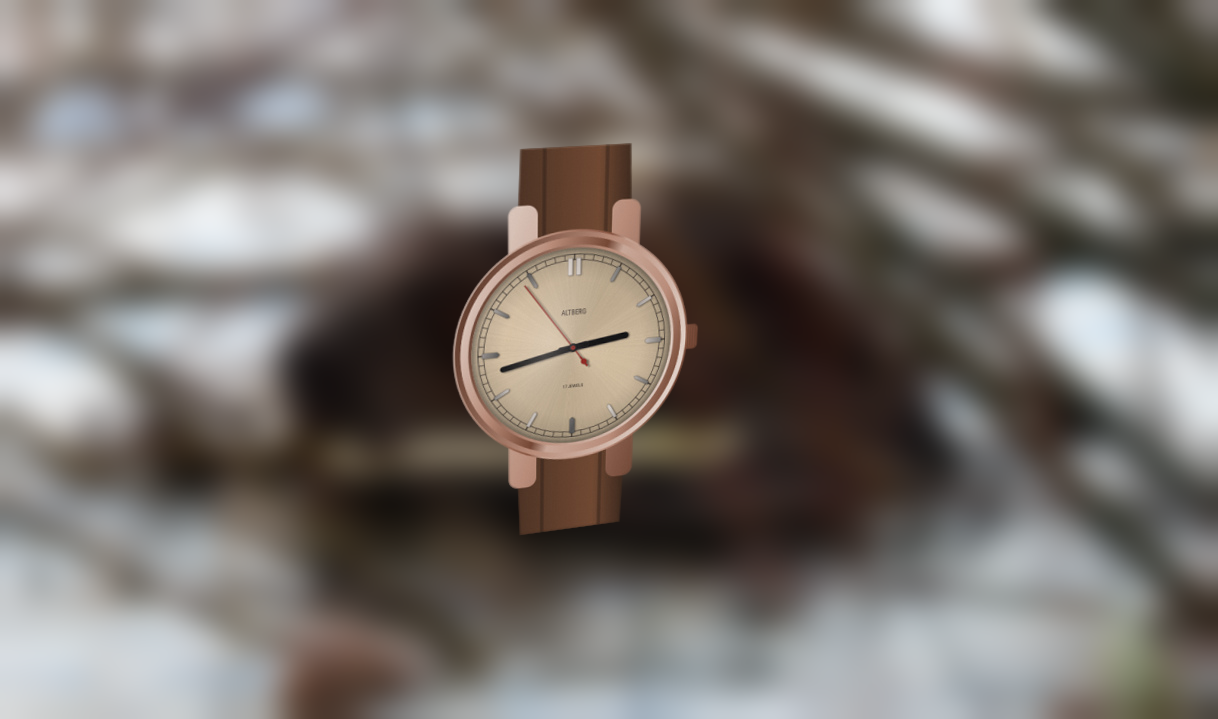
2:42:54
